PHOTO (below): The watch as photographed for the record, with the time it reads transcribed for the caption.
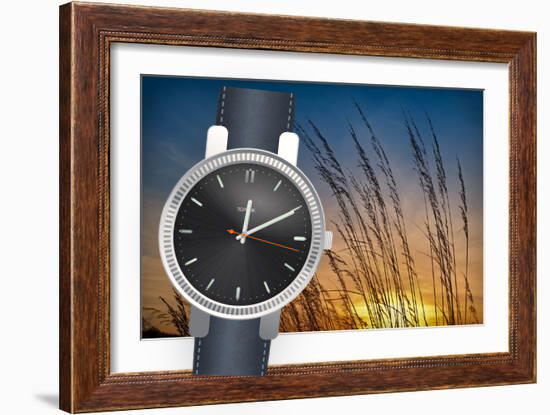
12:10:17
